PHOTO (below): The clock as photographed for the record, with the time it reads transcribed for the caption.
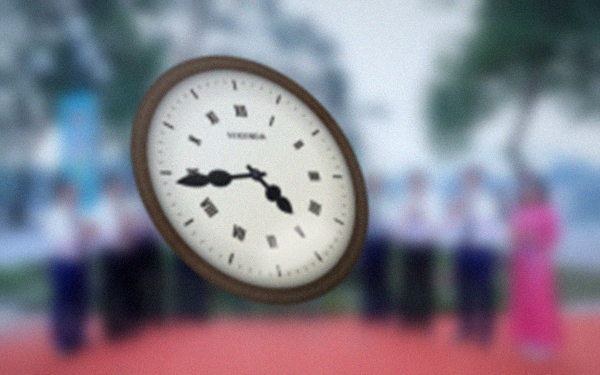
4:44
